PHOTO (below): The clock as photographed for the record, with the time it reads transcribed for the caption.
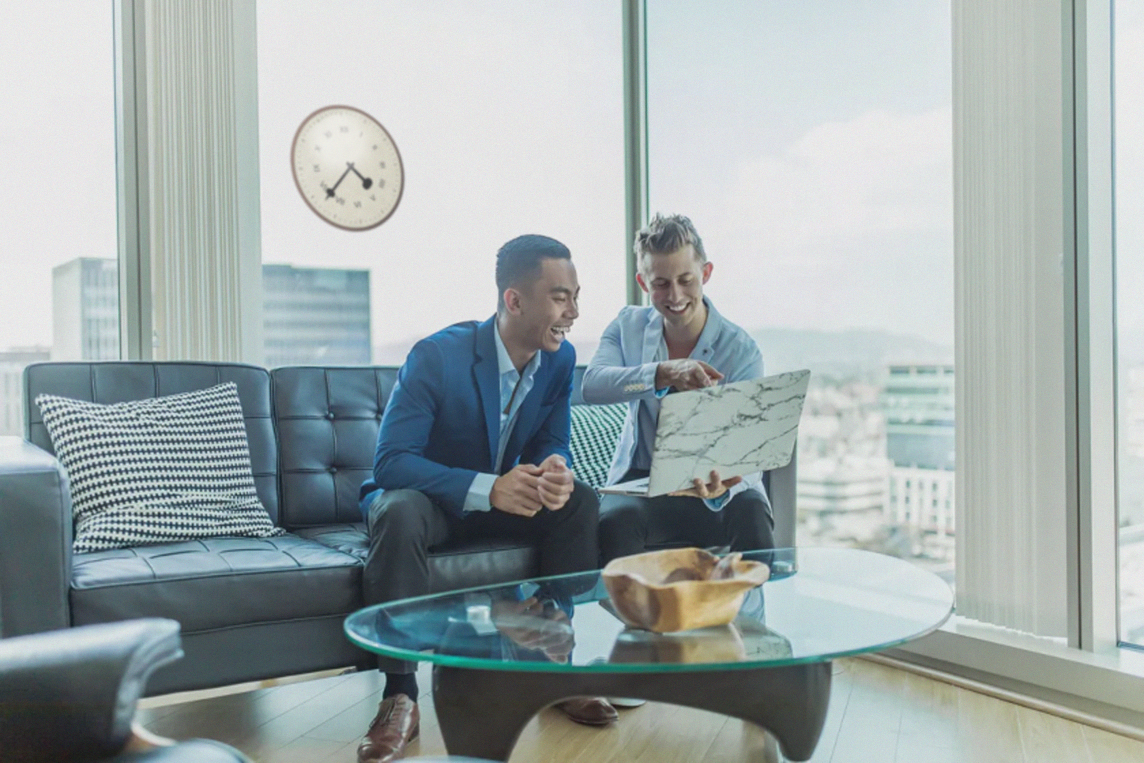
4:38
